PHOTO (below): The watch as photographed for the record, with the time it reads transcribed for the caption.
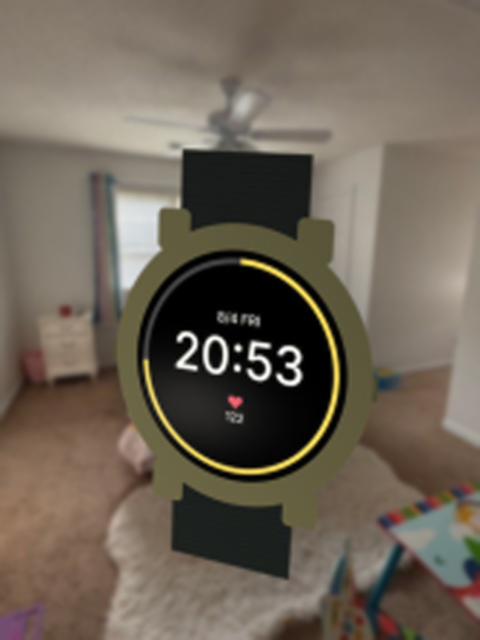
20:53
